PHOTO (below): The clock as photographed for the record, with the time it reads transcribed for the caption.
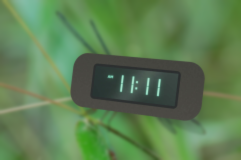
11:11
